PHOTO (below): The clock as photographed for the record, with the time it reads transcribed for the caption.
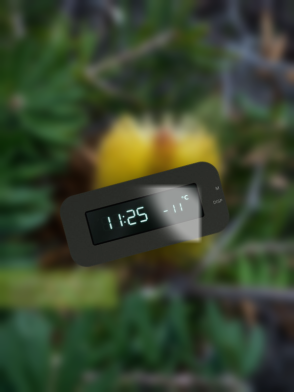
11:25
